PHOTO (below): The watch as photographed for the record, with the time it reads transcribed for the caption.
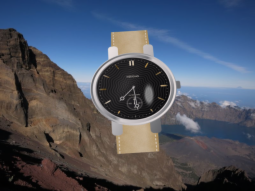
7:29
